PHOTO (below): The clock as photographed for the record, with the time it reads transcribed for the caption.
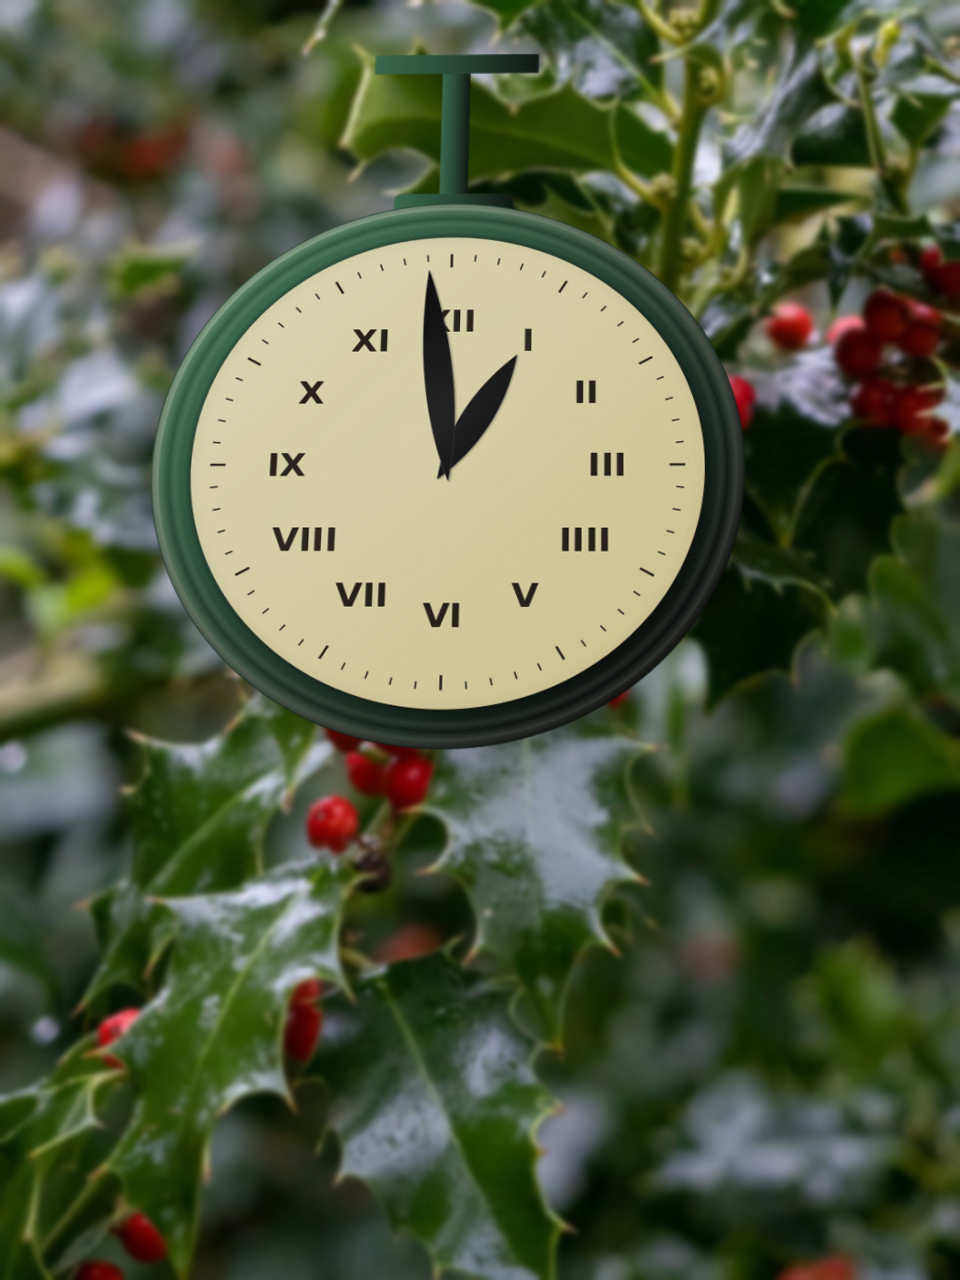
12:59
